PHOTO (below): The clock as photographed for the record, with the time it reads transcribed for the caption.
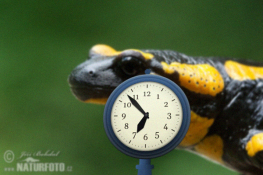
6:53
